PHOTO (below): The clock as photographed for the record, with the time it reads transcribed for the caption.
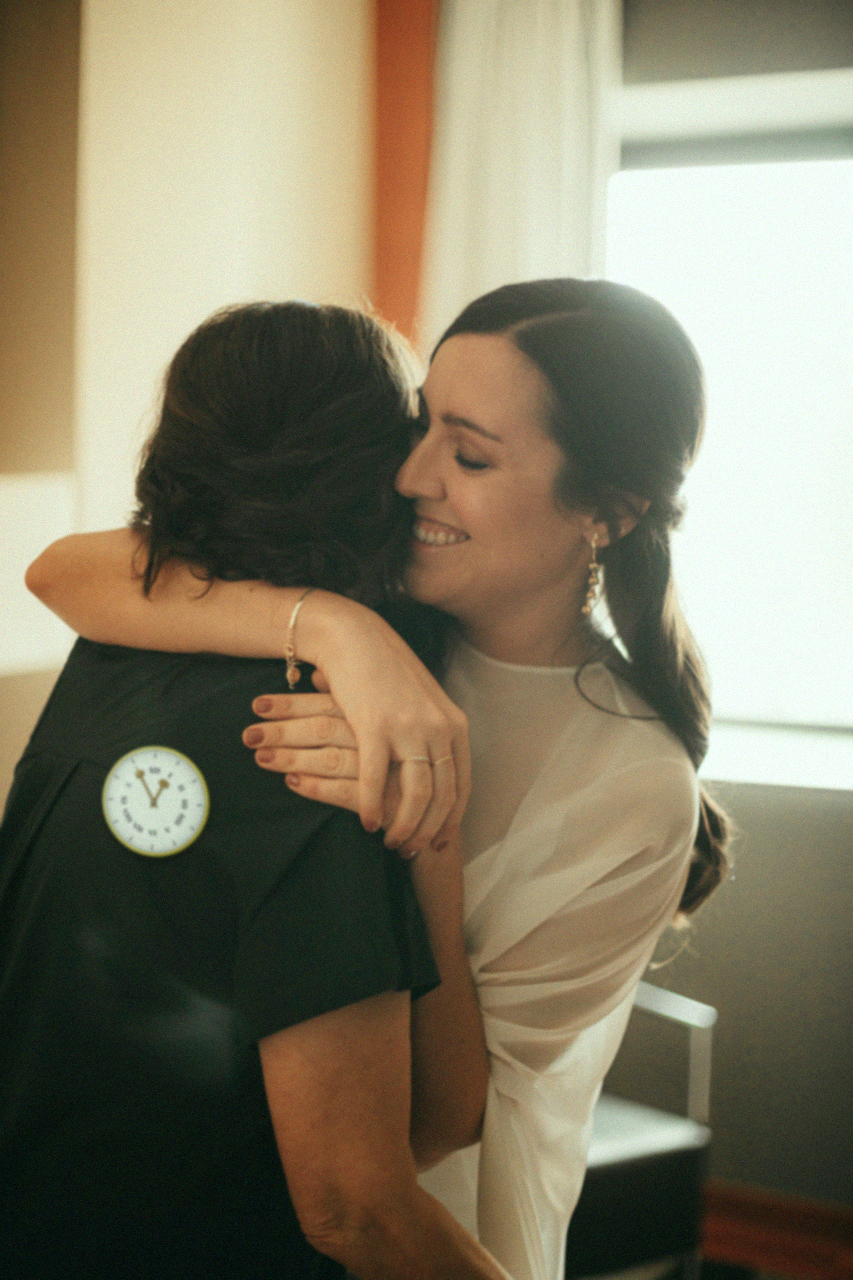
12:55
